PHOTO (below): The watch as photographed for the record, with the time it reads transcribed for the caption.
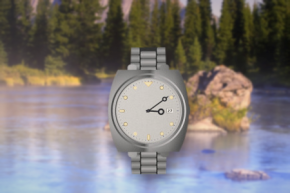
3:09
